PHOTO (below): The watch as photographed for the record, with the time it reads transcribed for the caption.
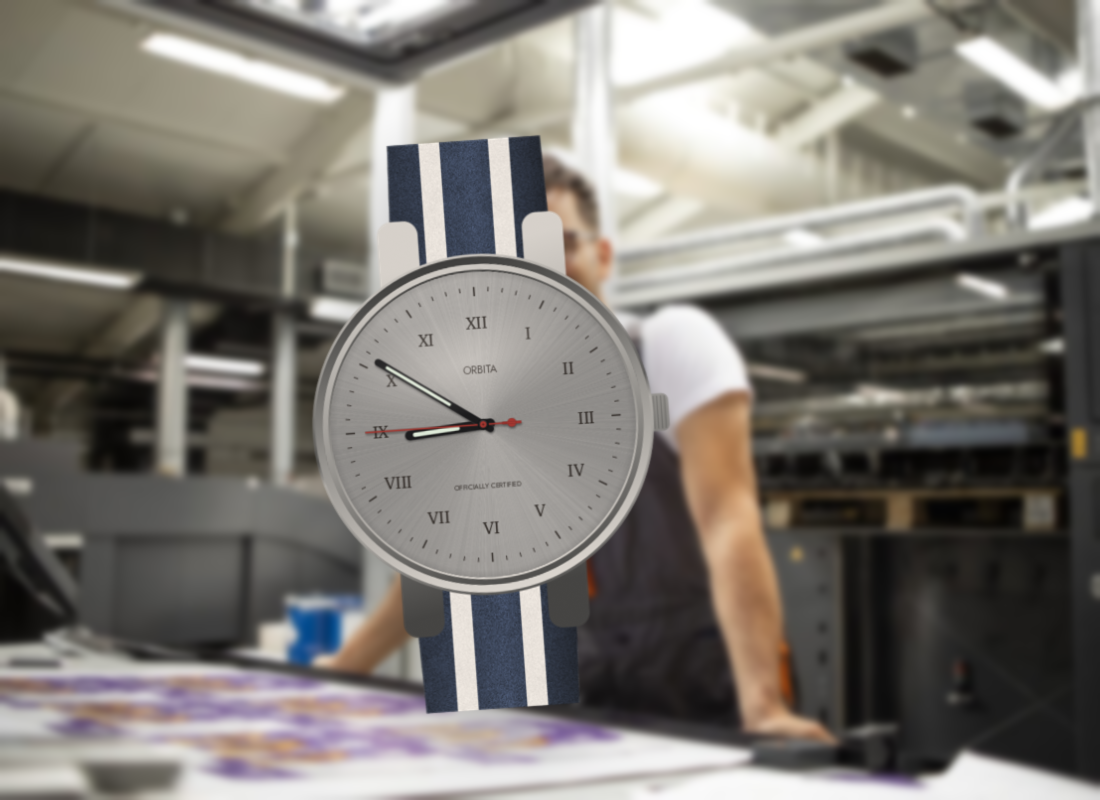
8:50:45
